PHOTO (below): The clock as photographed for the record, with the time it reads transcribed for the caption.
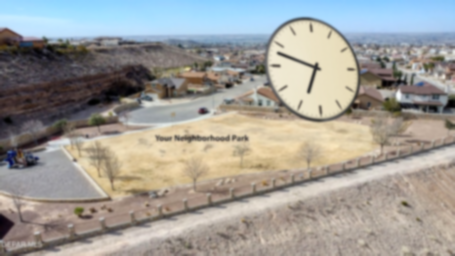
6:48
